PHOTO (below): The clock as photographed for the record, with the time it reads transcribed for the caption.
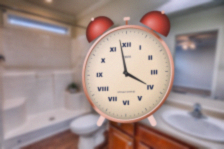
3:58
